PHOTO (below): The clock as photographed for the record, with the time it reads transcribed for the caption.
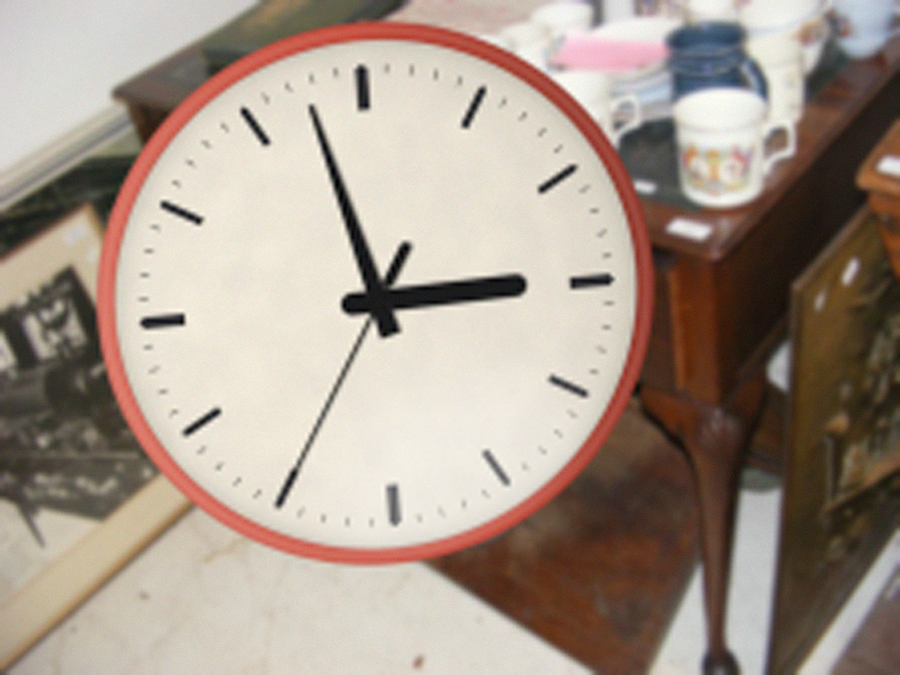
2:57:35
